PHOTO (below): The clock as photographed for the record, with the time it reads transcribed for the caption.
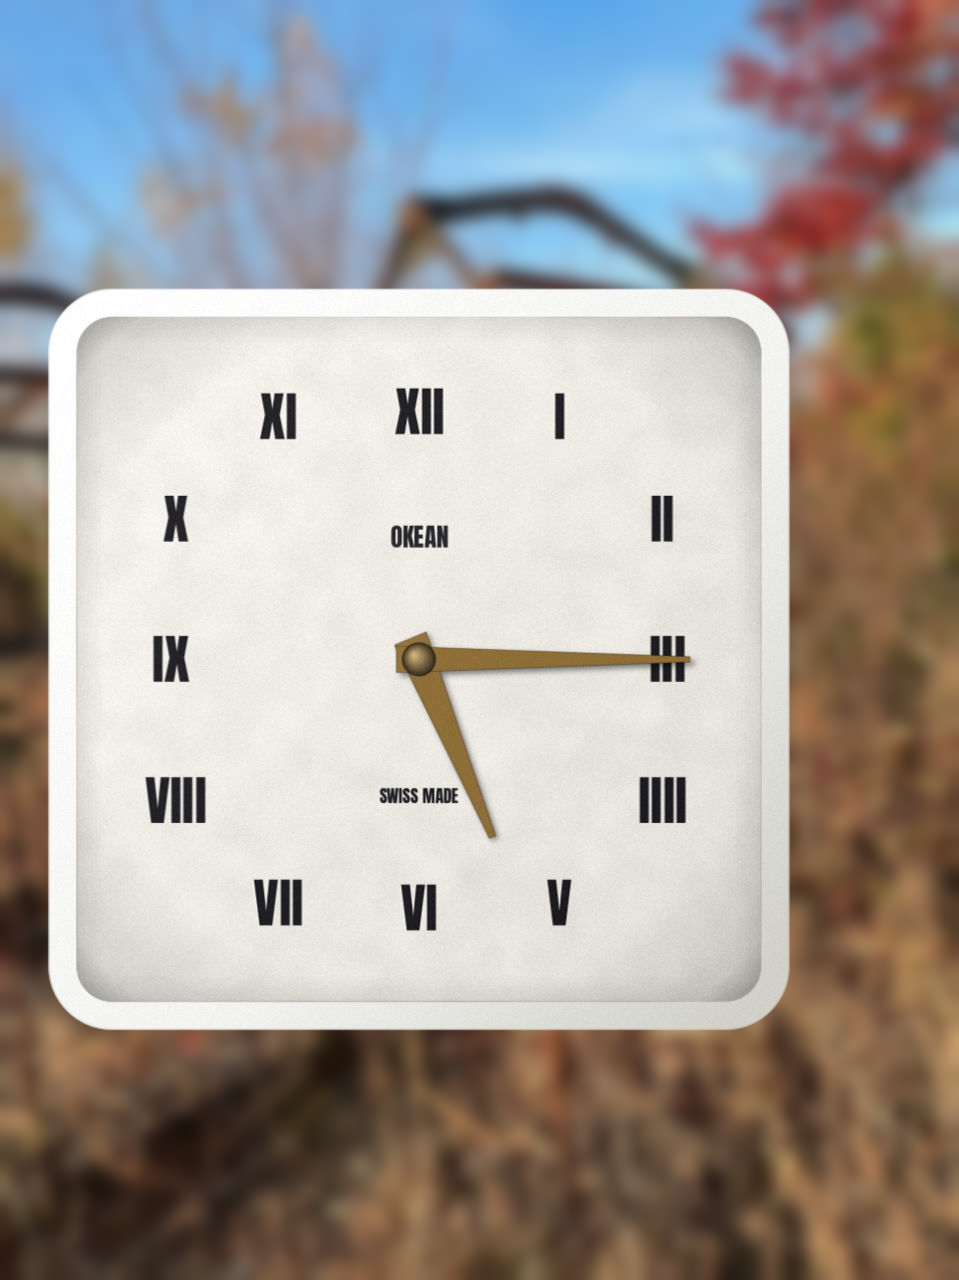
5:15
